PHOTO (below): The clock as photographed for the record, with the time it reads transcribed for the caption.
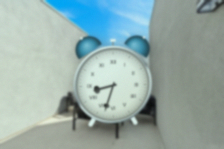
8:33
